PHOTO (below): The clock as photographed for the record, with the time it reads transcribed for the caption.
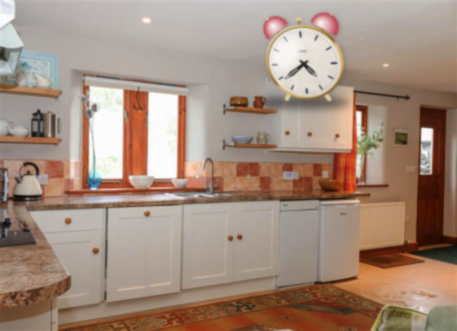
4:39
